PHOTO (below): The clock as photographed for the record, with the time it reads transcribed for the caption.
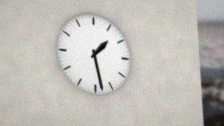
1:28
